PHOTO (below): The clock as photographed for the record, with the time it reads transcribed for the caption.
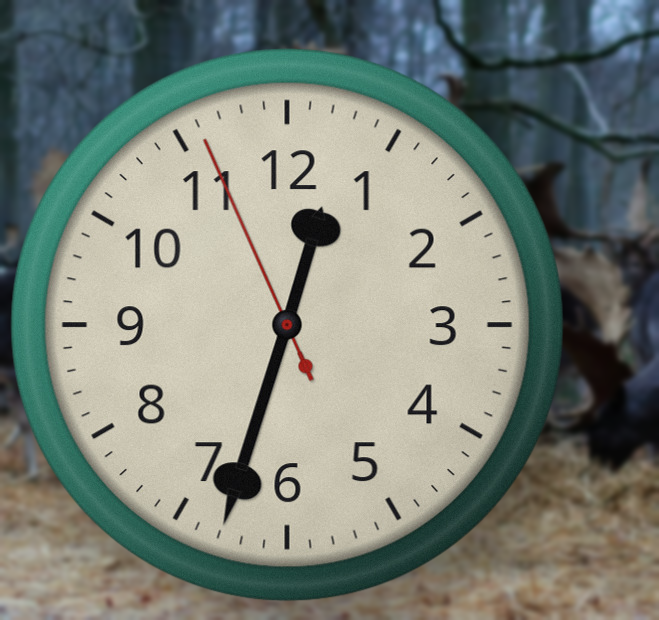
12:32:56
